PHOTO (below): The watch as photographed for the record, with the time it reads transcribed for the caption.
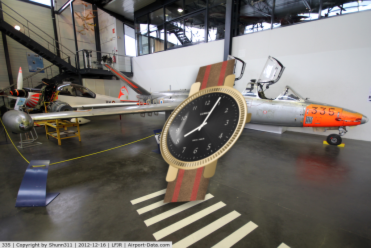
8:04
